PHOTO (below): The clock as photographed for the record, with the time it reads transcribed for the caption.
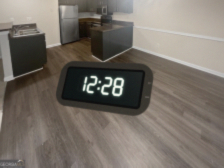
12:28
